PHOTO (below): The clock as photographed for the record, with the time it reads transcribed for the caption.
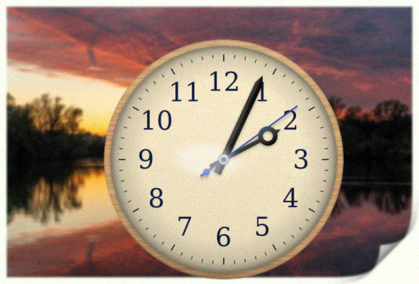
2:04:09
